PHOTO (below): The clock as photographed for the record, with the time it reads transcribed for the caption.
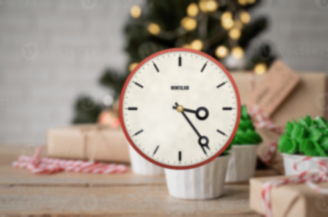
3:24
